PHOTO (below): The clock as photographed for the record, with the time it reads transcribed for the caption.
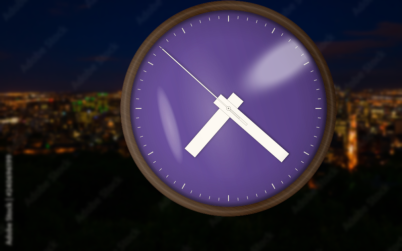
7:21:52
